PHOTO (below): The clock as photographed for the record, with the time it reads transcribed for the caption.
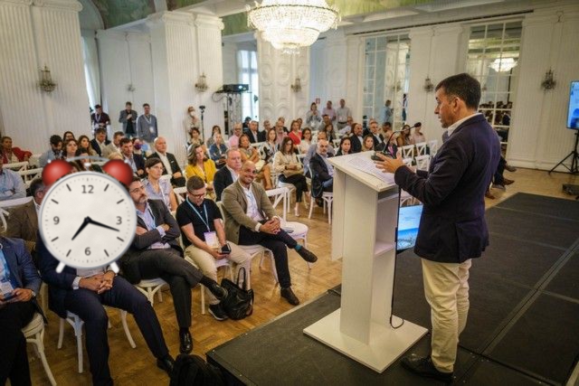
7:18
